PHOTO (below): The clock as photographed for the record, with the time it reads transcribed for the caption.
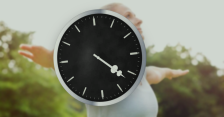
4:22
